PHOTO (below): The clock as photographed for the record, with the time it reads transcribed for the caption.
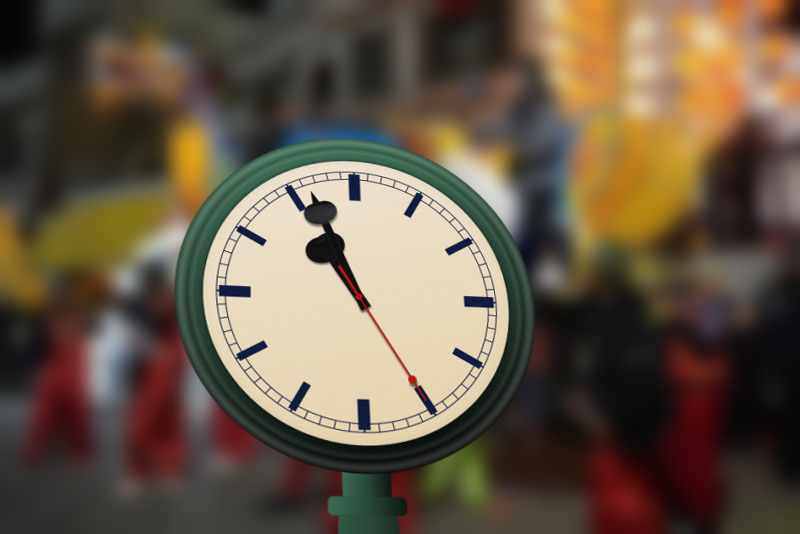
10:56:25
